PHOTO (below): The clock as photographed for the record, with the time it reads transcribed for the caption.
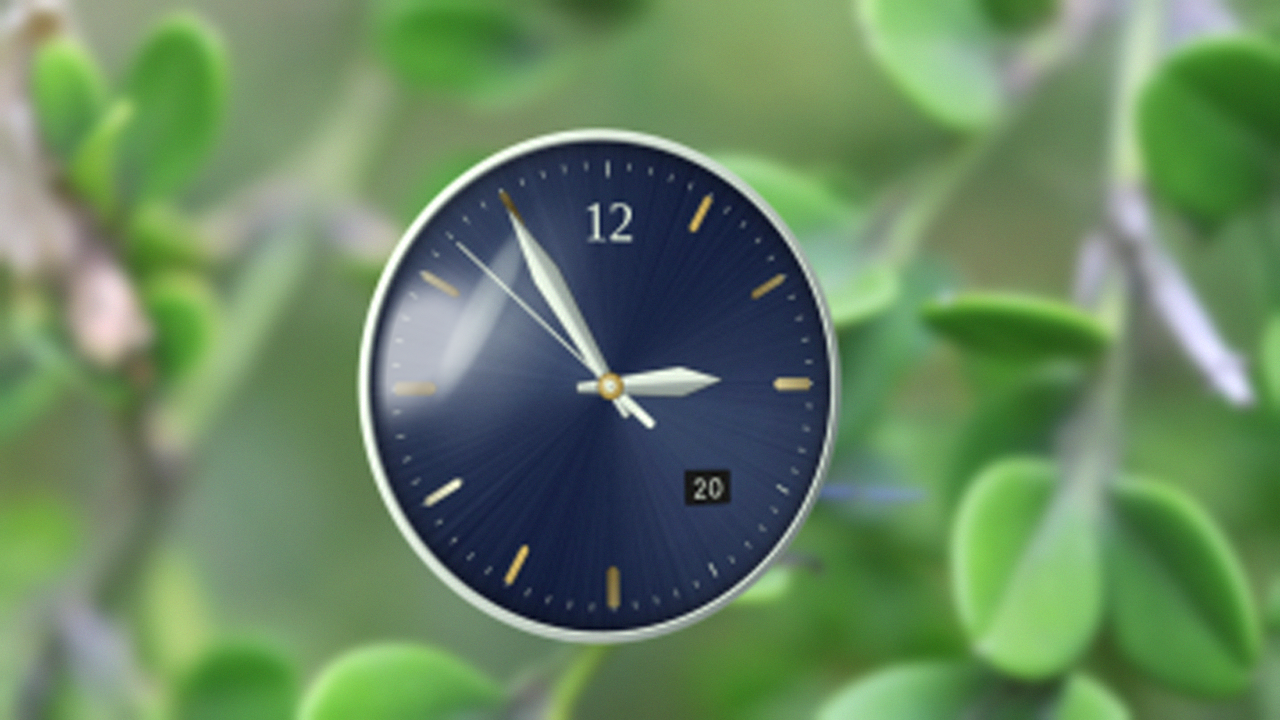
2:54:52
